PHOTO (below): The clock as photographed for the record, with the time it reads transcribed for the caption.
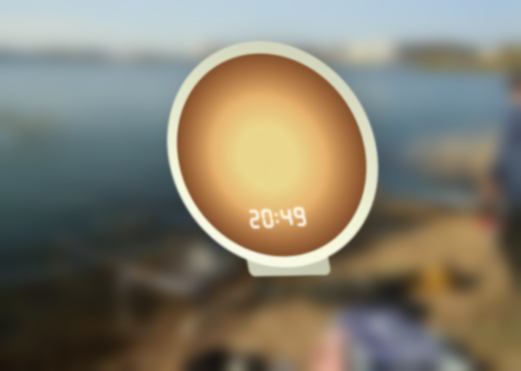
20:49
